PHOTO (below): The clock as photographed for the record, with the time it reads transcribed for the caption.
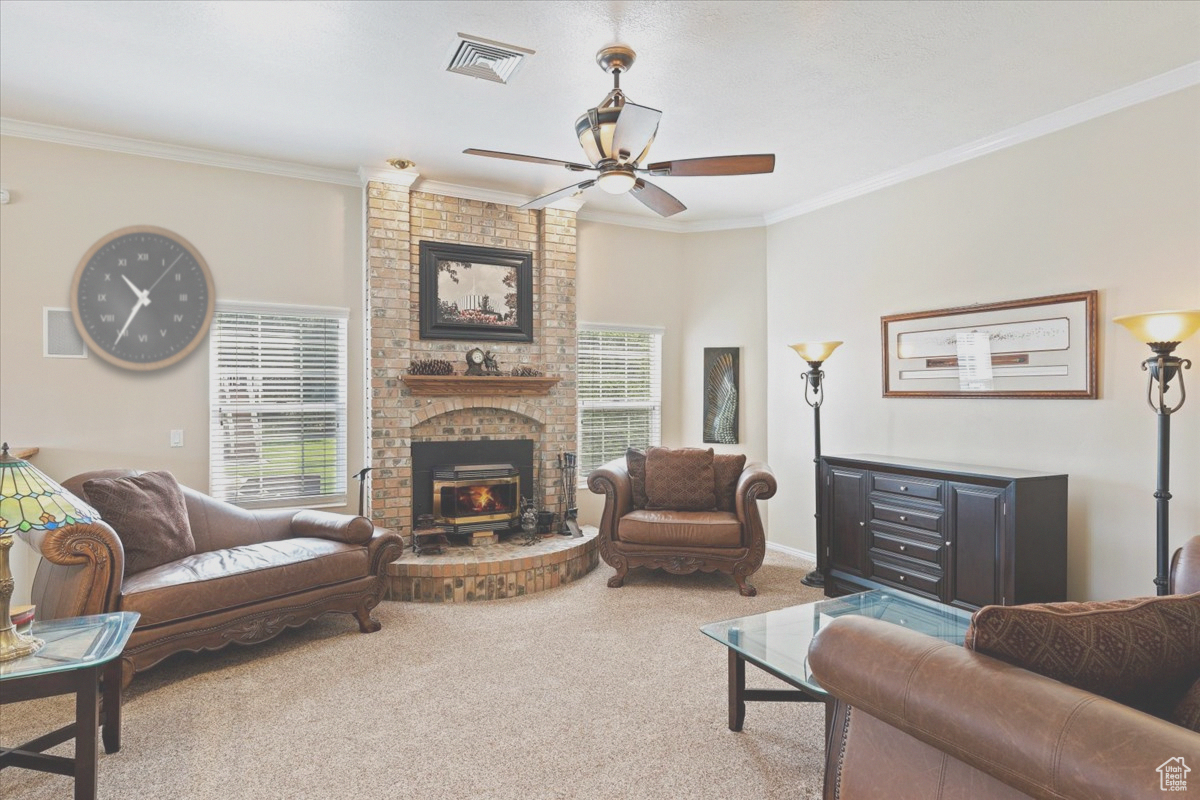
10:35:07
